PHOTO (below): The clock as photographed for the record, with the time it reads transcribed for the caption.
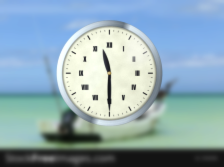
11:30
